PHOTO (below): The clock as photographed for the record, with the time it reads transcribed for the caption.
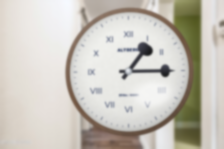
1:15
